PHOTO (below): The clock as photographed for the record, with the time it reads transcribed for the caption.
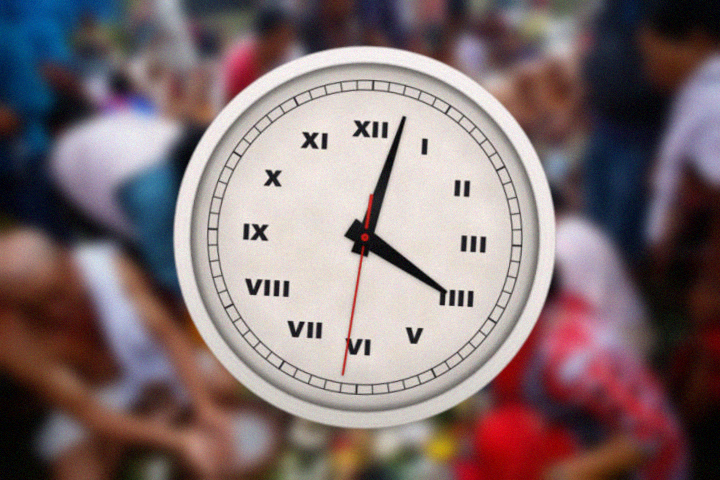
4:02:31
